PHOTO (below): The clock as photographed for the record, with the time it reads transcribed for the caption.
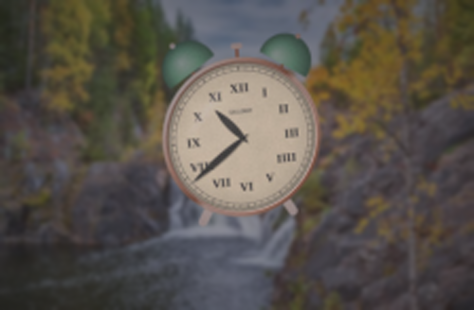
10:39
